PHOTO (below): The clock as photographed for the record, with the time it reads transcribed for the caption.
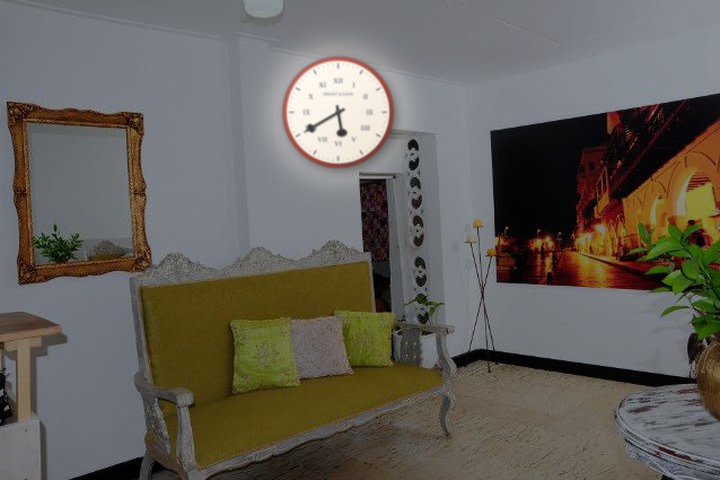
5:40
